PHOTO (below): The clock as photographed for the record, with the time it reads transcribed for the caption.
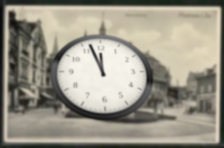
11:57
